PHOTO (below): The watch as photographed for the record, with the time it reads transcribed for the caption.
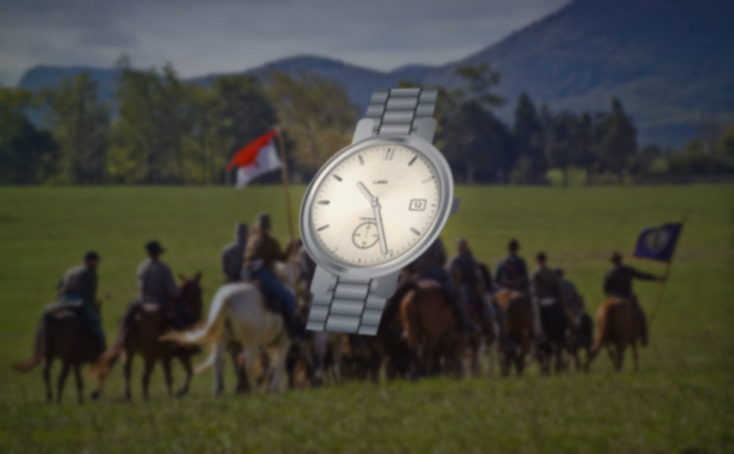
10:26
